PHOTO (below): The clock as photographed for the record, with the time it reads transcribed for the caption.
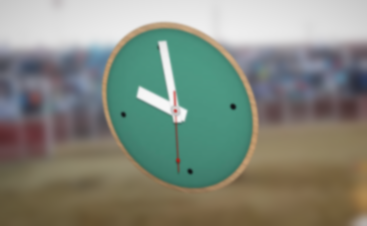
10:00:32
